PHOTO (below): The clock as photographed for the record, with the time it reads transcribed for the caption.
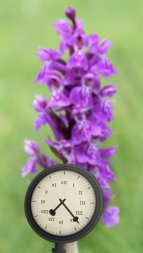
7:23
